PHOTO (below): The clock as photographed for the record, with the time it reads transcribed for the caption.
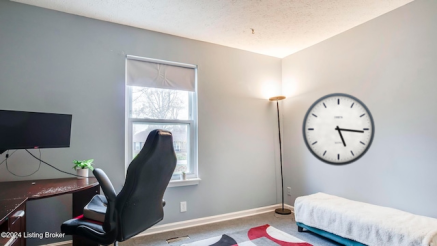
5:16
